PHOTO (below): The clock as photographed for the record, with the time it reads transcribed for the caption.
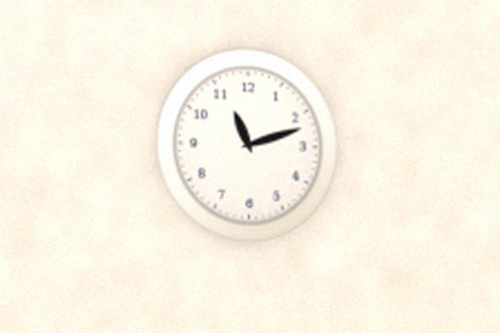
11:12
